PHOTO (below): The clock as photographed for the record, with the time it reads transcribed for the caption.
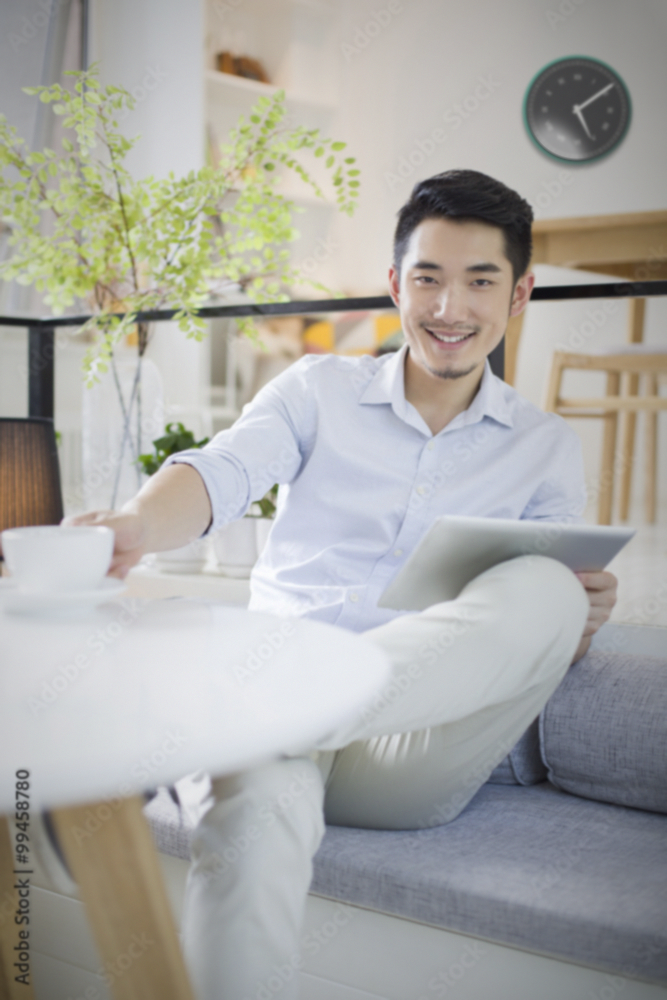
5:09
